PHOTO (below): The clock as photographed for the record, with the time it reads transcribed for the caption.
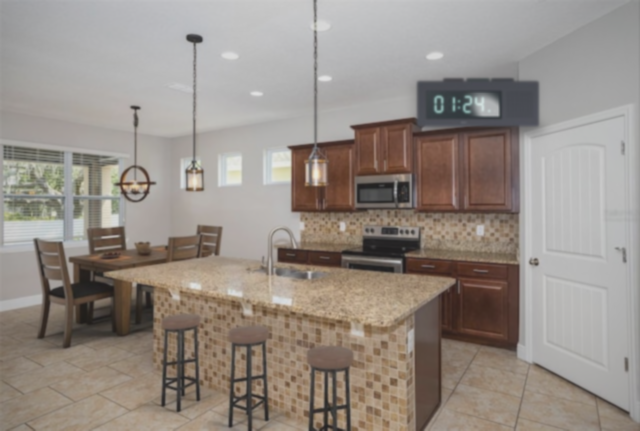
1:24
